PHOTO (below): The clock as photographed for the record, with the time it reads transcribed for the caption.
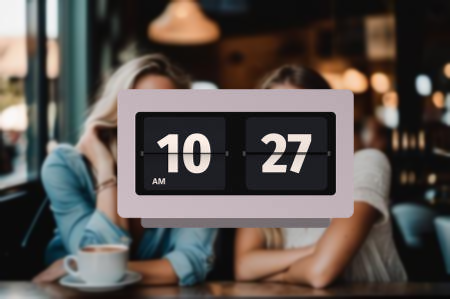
10:27
